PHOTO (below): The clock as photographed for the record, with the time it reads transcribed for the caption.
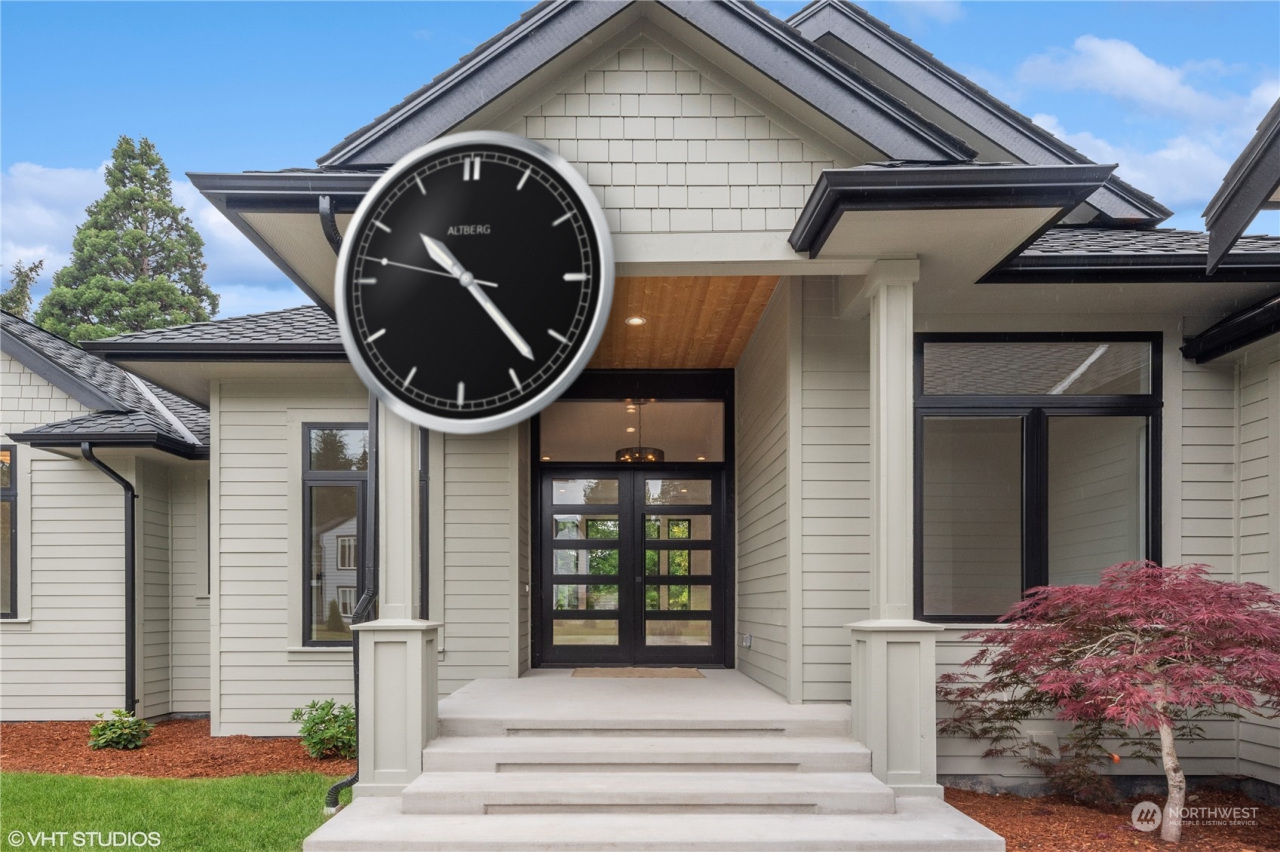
10:22:47
